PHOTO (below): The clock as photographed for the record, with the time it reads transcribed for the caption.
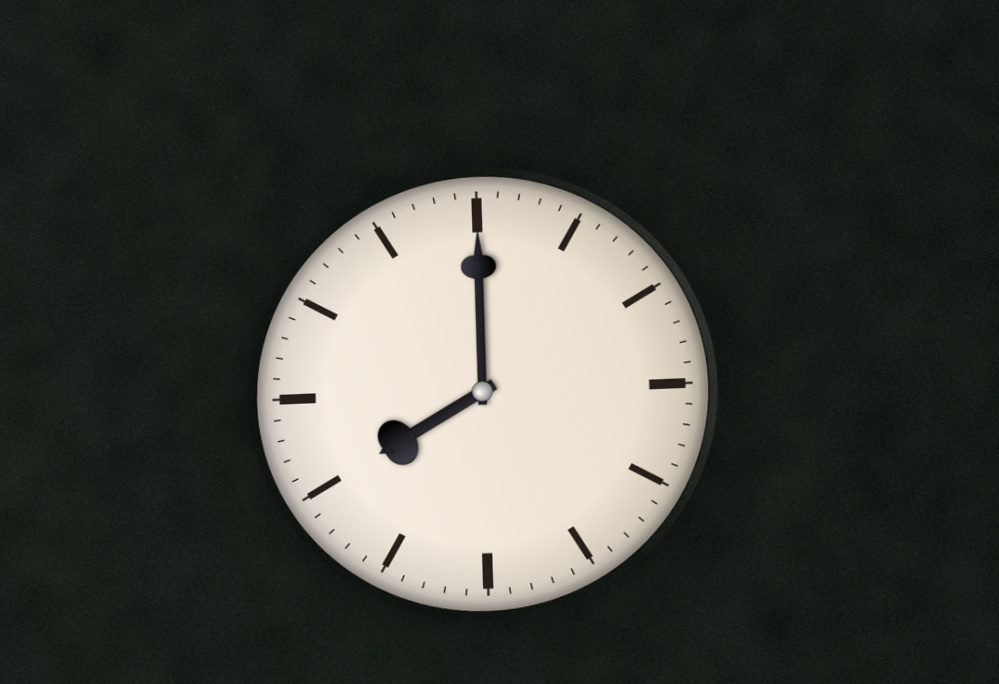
8:00
